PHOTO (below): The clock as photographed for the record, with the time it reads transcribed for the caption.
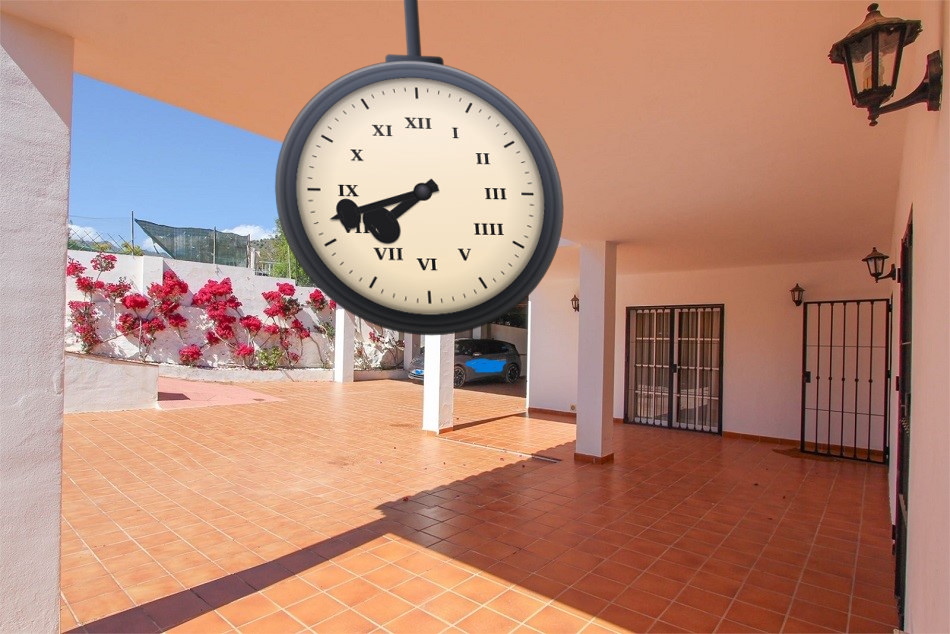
7:42
